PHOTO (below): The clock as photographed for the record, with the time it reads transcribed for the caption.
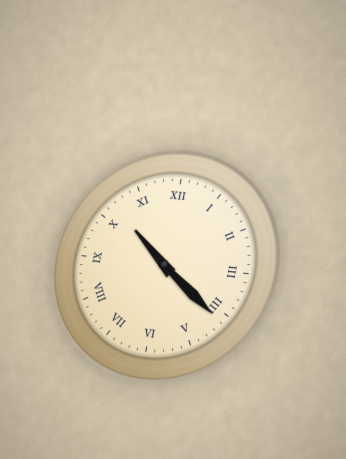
10:21
